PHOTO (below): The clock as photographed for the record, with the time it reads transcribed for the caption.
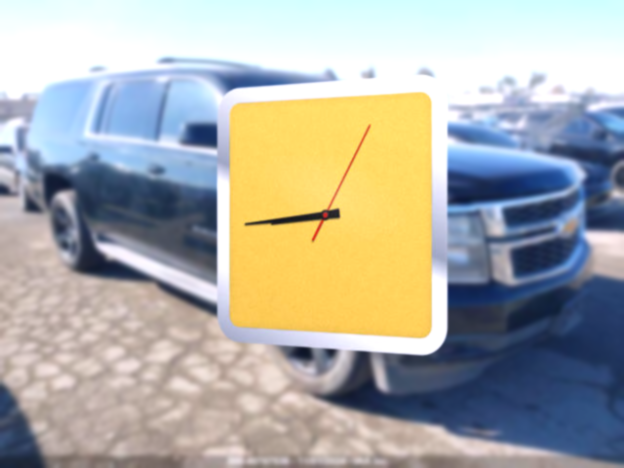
8:44:05
